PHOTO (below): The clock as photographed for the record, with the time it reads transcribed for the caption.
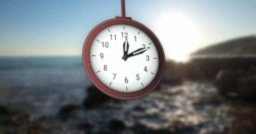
12:11
